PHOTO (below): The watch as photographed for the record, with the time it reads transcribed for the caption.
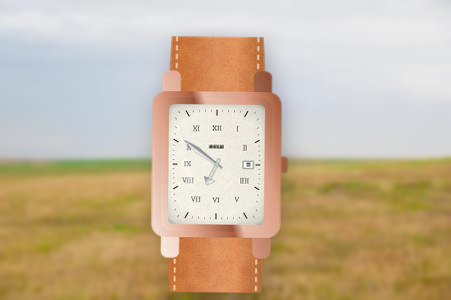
6:51
